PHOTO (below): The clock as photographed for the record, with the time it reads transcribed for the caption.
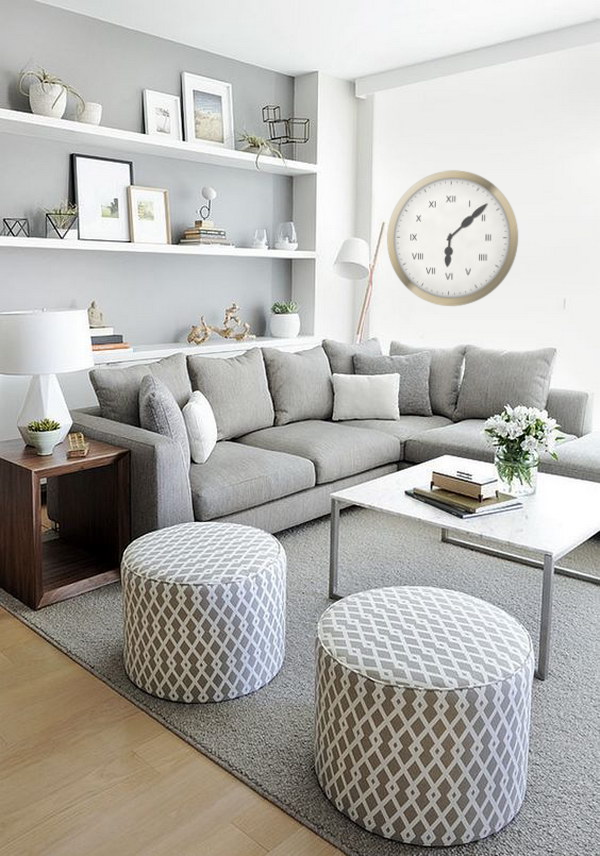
6:08
